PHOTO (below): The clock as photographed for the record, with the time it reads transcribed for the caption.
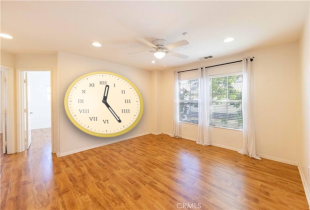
12:25
